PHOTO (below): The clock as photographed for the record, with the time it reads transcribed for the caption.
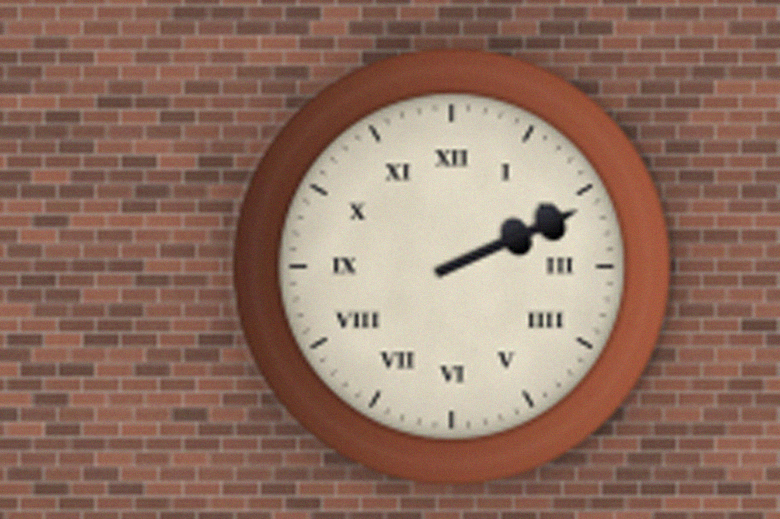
2:11
